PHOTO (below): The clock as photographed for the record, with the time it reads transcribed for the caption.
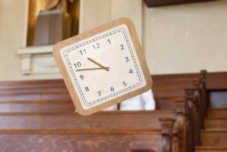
10:48
